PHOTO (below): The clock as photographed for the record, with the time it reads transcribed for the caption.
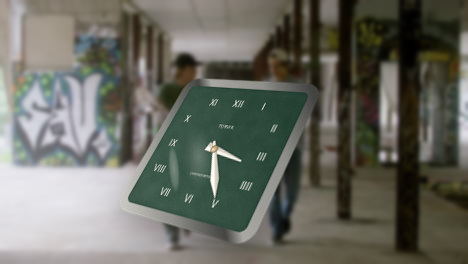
3:25
